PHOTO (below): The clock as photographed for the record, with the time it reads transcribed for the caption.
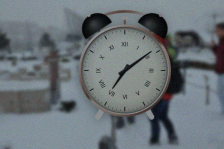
7:09
